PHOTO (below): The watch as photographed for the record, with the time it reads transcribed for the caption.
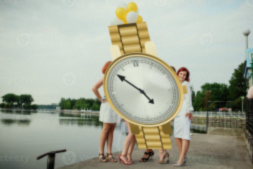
4:52
